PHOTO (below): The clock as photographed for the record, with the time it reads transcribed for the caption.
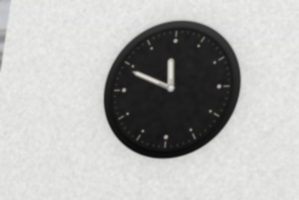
11:49
